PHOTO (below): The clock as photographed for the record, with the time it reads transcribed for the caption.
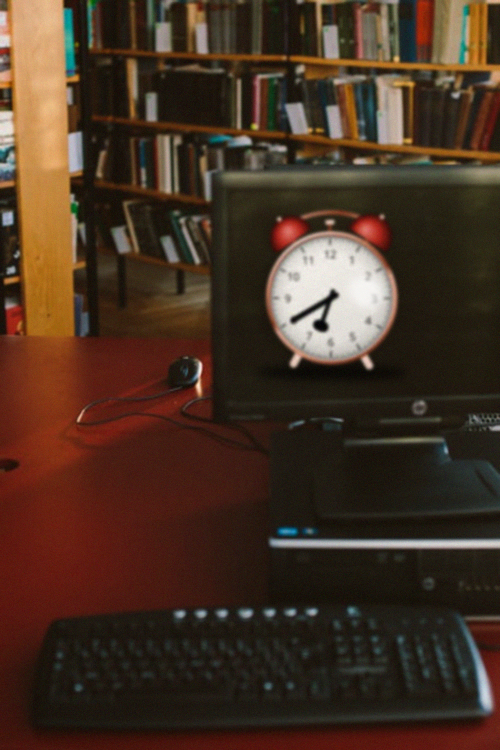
6:40
